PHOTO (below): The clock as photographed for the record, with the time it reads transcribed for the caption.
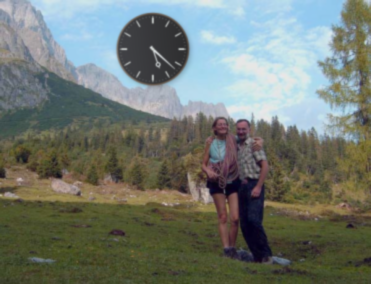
5:22
